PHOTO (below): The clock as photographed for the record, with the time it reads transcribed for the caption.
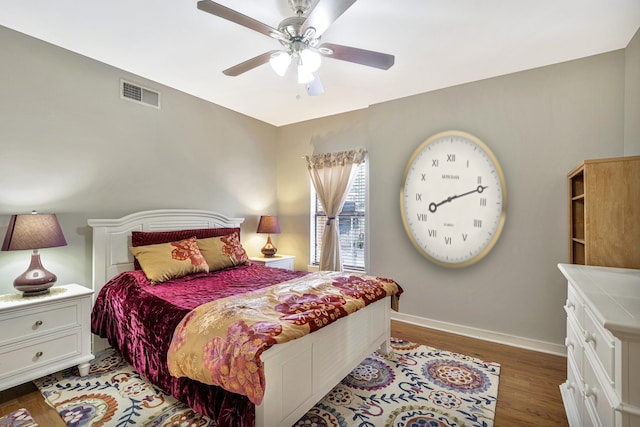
8:12
